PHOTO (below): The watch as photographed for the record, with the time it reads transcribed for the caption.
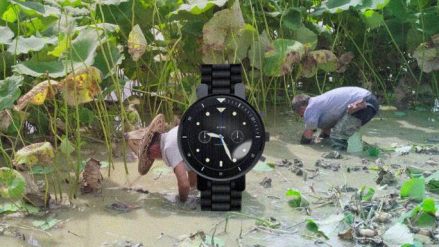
9:26
